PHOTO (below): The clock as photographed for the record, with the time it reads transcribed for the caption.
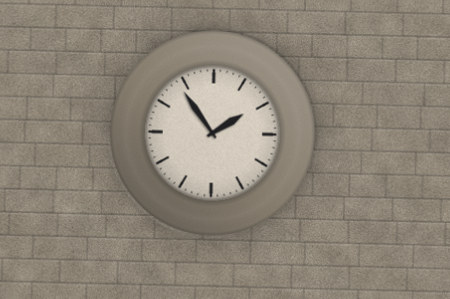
1:54
